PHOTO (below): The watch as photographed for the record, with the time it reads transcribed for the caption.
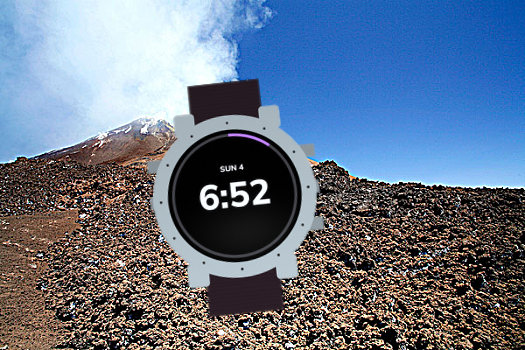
6:52
